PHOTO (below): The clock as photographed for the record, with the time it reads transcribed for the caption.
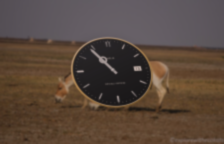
10:54
